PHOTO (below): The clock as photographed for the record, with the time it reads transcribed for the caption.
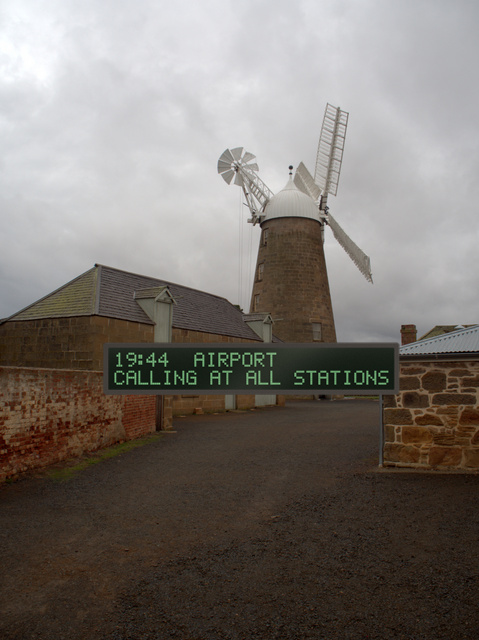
19:44
